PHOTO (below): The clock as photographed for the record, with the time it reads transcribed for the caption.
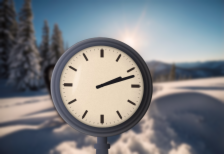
2:12
